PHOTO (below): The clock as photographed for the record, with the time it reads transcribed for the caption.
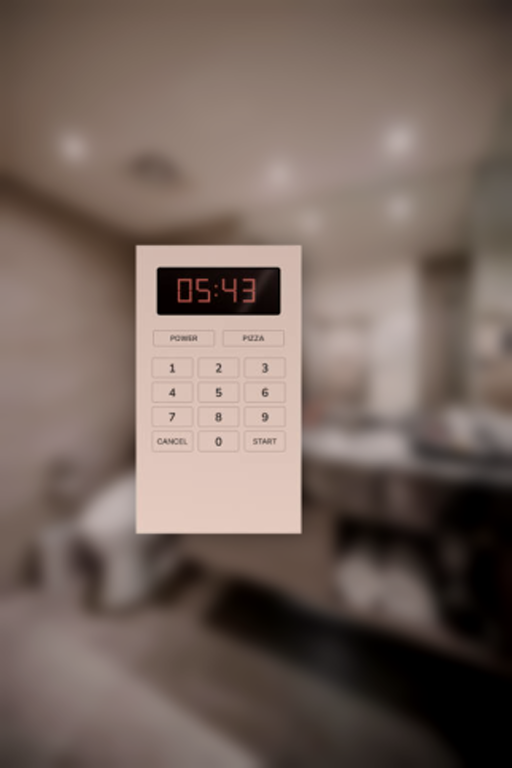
5:43
